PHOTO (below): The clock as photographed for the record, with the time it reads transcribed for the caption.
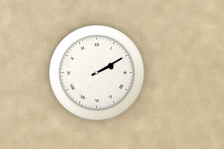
2:10
